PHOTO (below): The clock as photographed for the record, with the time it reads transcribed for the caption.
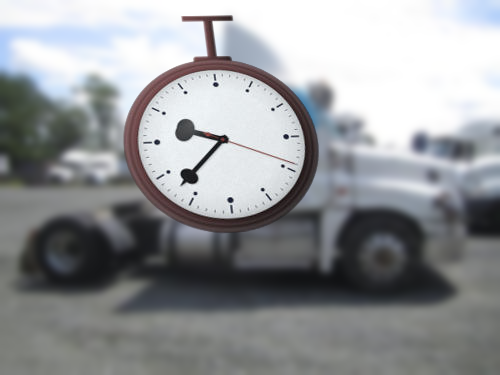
9:37:19
